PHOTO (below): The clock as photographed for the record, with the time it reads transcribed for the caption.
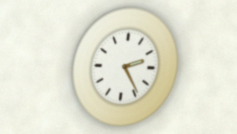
2:24
